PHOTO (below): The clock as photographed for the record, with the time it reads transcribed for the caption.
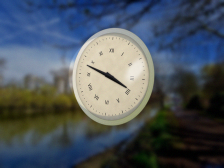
3:48
